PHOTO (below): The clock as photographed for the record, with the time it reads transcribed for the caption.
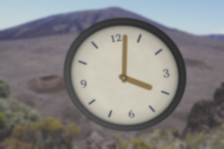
4:02
